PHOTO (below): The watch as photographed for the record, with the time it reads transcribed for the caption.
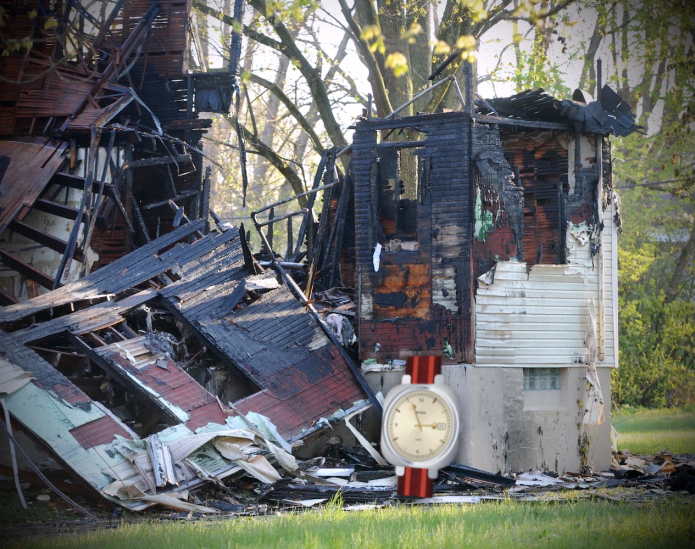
2:56
